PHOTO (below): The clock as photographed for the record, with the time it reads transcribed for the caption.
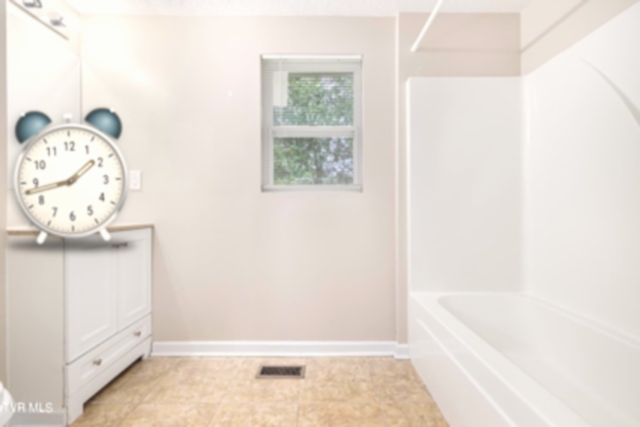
1:43
